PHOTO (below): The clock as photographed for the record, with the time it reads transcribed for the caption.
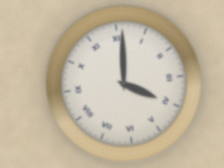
4:01
